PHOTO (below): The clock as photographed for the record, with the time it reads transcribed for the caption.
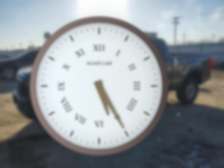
5:25
